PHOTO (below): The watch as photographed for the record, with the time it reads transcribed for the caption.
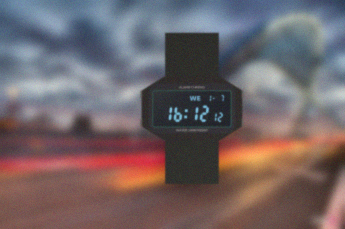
16:12:12
